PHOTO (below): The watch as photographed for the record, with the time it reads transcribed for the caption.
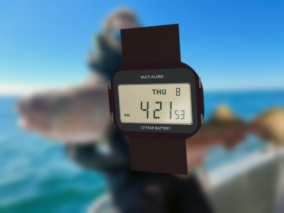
4:21
